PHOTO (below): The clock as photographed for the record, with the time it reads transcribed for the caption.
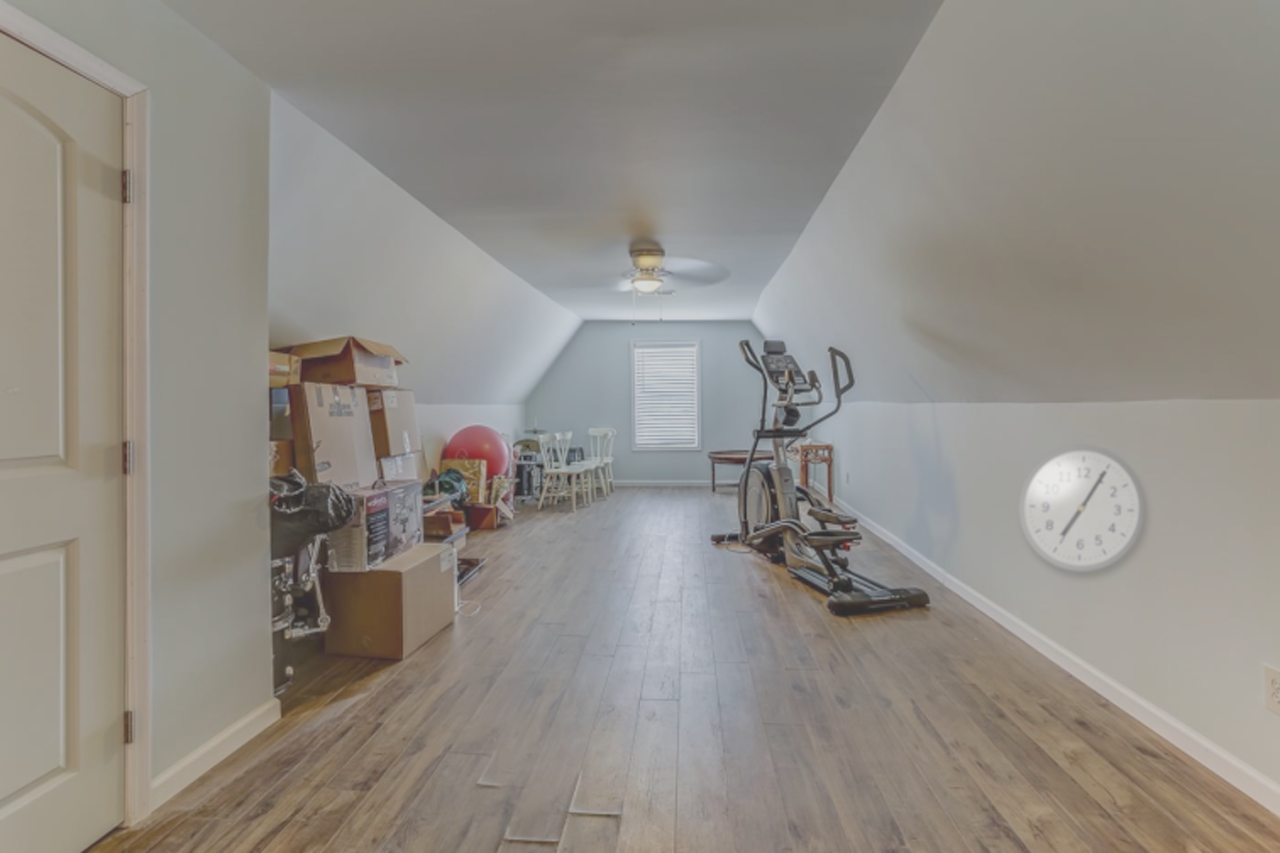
7:05
